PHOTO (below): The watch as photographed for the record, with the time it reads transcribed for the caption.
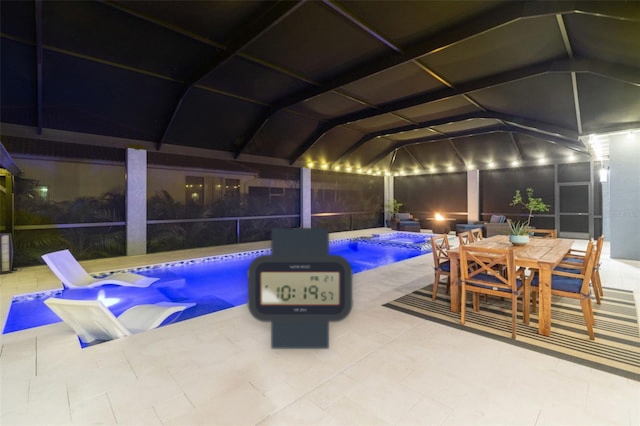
10:19
